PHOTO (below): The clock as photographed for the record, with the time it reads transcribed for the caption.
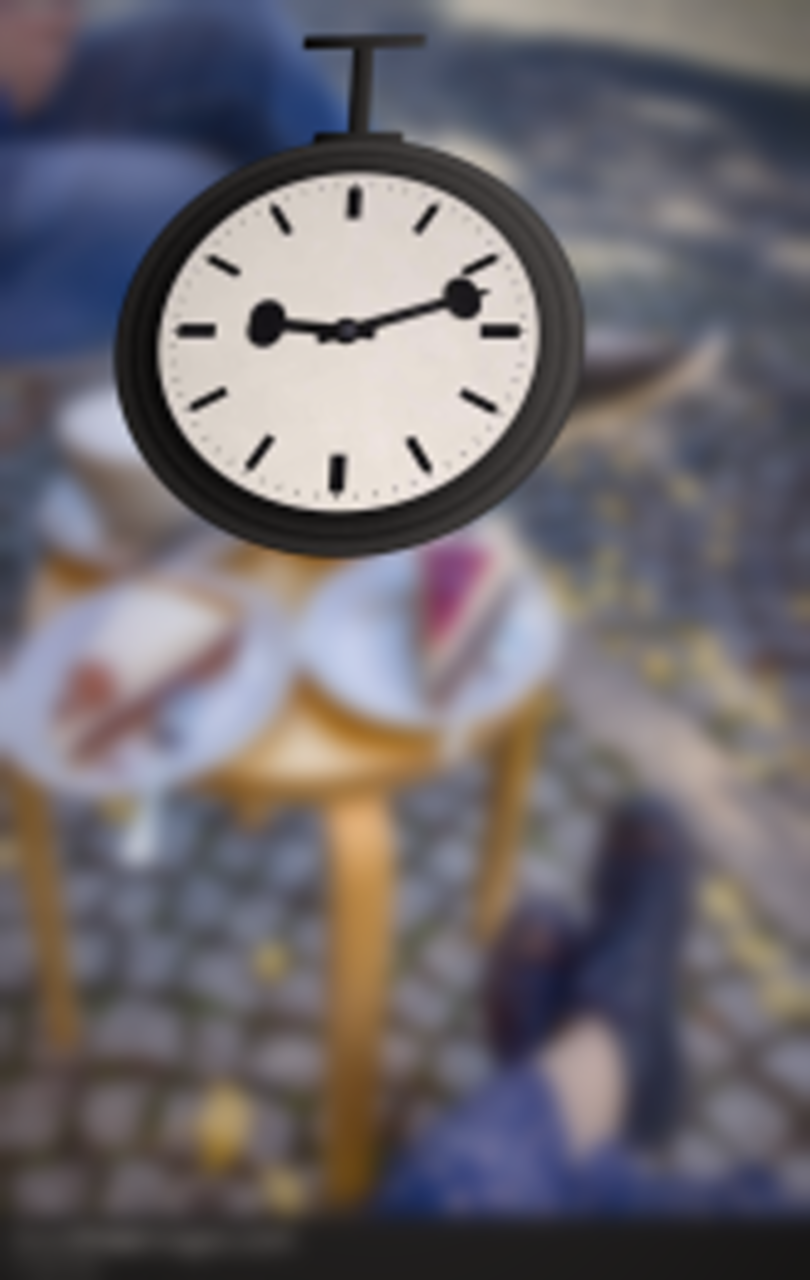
9:12
